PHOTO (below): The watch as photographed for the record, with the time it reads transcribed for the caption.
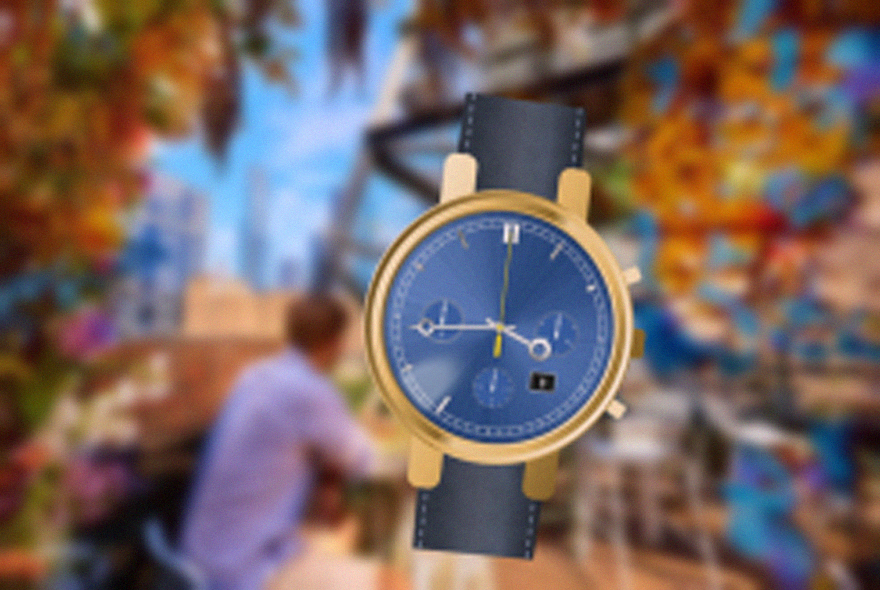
3:44
